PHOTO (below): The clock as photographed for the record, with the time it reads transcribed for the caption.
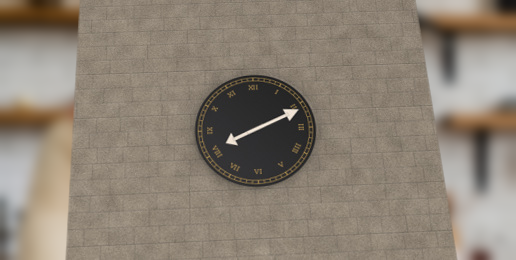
8:11
